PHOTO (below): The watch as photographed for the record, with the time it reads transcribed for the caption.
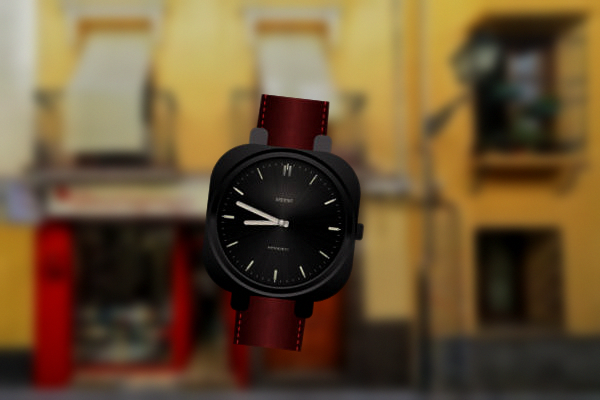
8:48
